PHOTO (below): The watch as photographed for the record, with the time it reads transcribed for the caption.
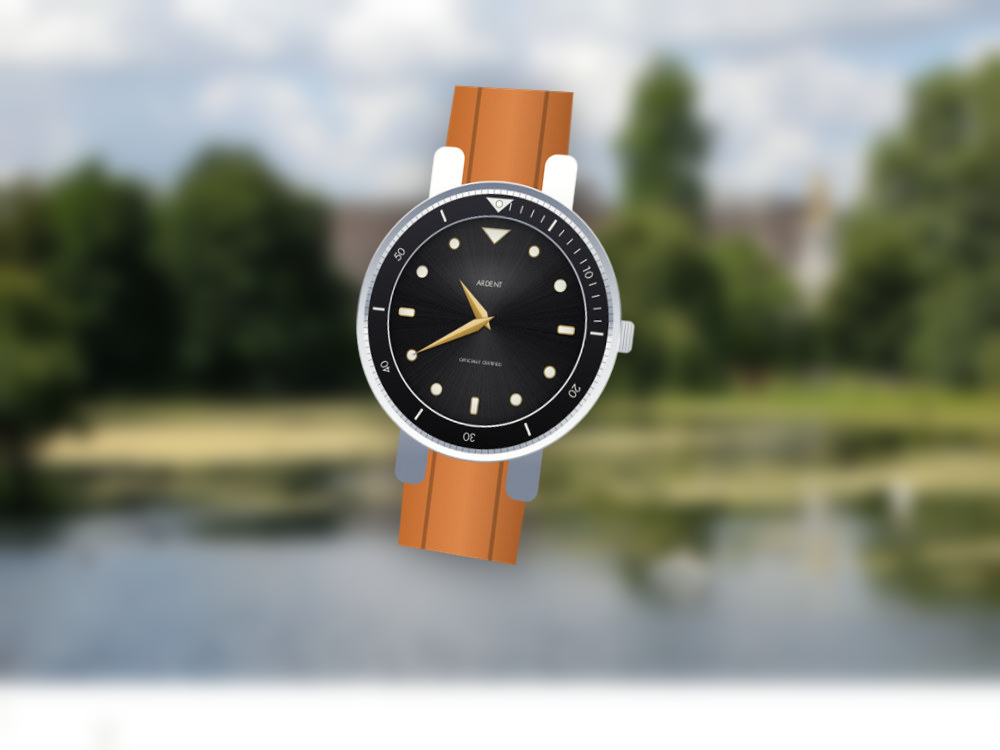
10:40
